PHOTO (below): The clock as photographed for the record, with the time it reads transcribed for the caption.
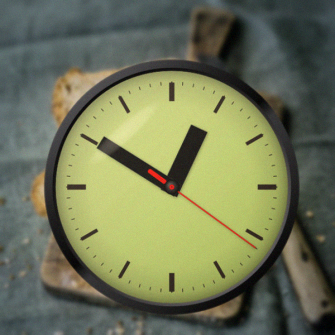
12:50:21
